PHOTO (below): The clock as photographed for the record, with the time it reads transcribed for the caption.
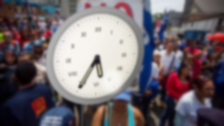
5:35
